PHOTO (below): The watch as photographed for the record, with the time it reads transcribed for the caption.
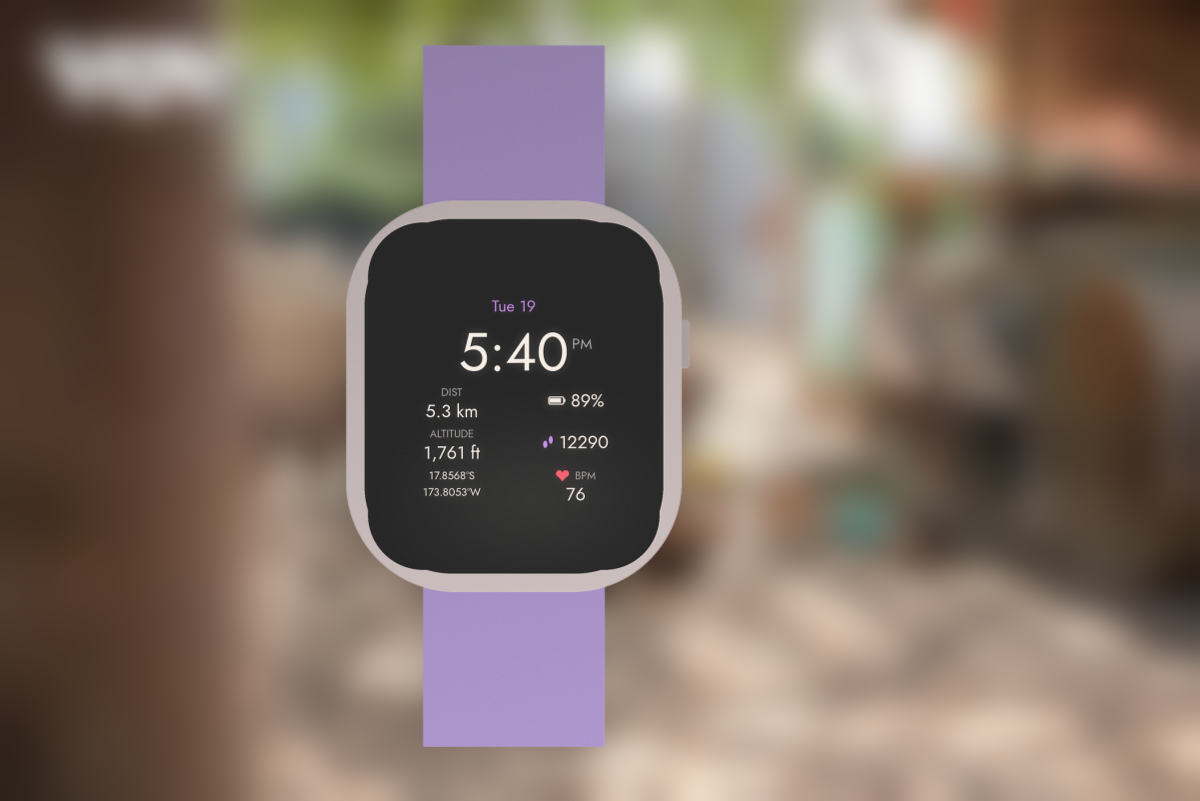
5:40
